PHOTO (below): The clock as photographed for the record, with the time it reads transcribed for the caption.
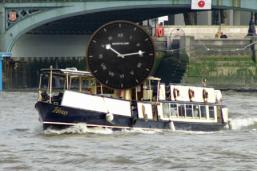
10:14
